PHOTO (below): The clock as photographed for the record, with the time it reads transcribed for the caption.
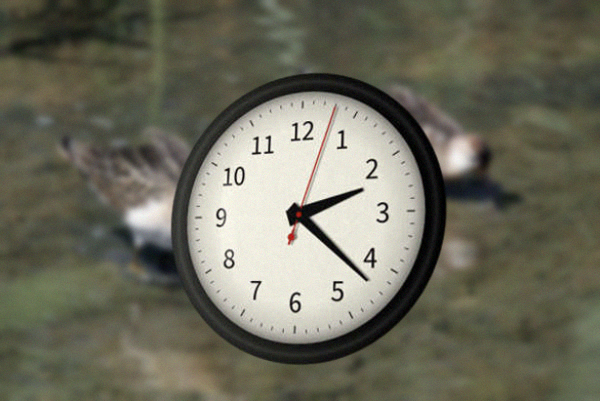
2:22:03
